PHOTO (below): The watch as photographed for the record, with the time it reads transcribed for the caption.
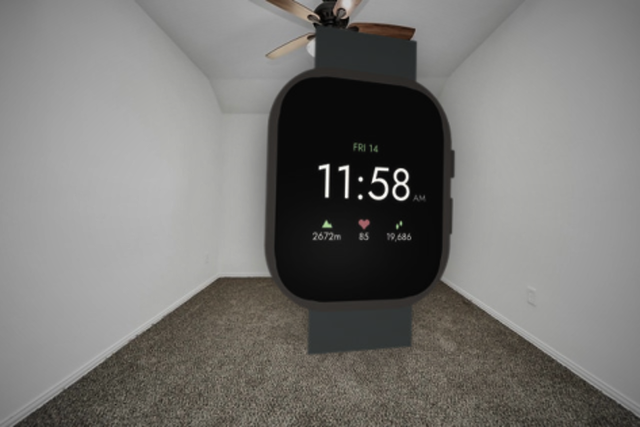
11:58
